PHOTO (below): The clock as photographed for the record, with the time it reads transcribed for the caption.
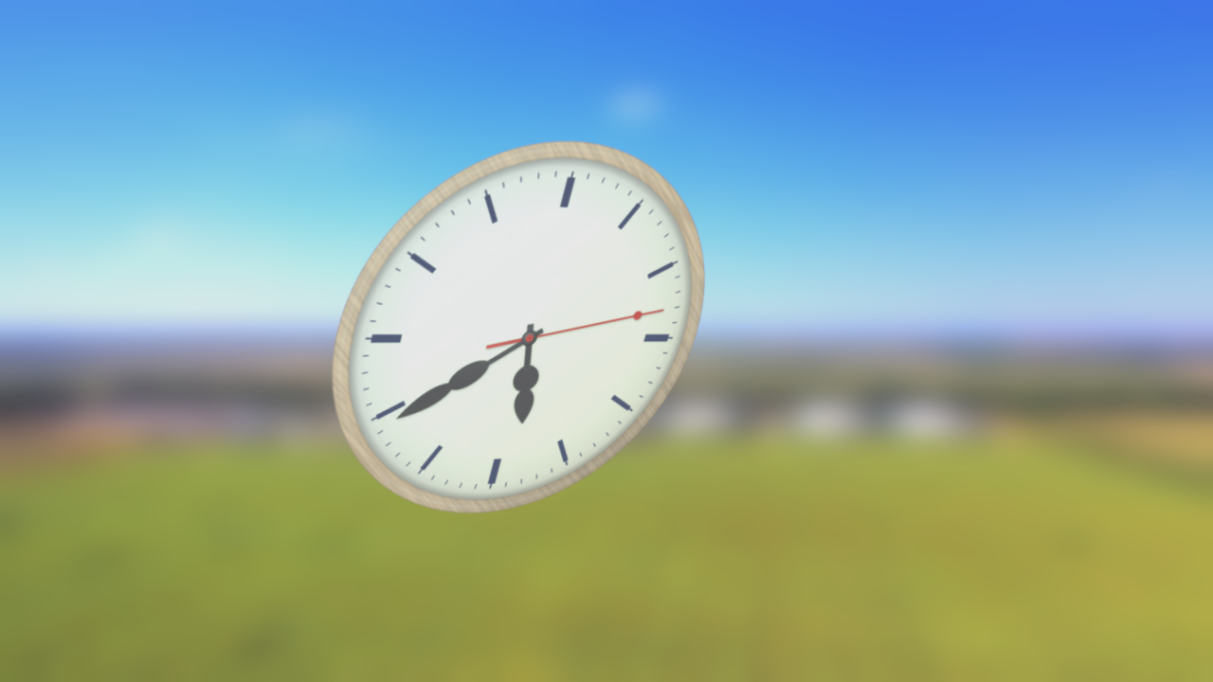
5:39:13
